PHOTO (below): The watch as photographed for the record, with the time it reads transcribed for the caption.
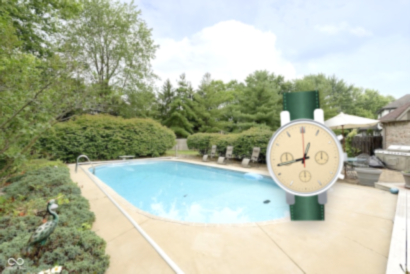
12:43
